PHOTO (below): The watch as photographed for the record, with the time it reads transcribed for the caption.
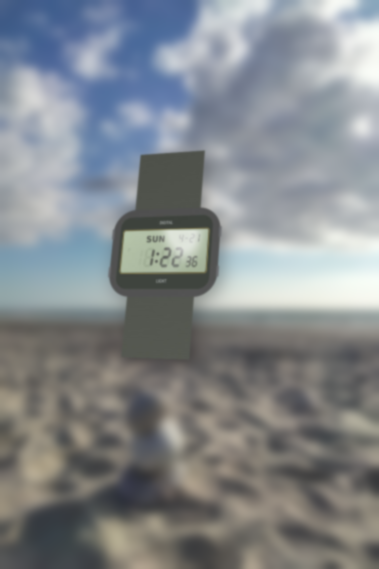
1:22:36
